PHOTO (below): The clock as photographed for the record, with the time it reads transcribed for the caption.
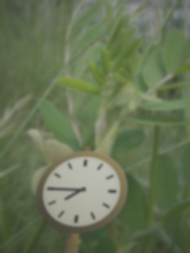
7:45
